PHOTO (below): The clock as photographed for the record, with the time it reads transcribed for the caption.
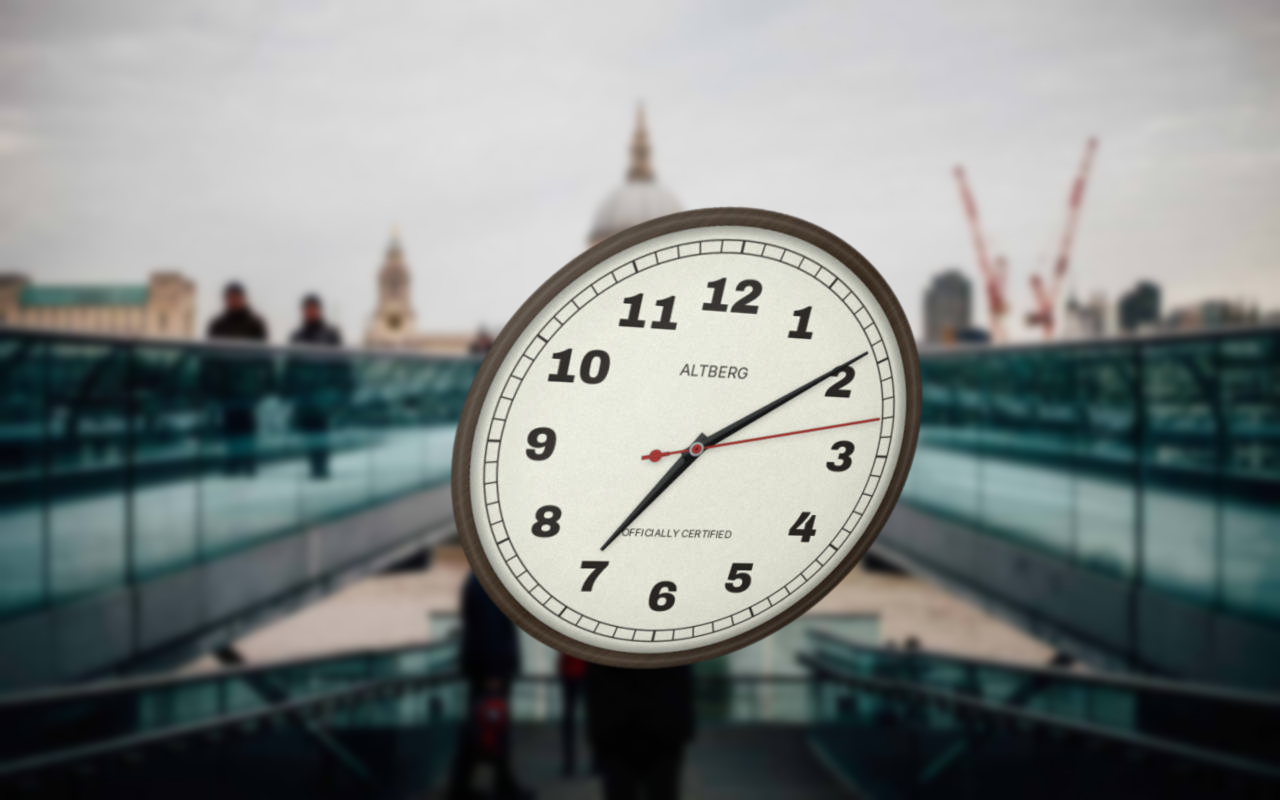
7:09:13
